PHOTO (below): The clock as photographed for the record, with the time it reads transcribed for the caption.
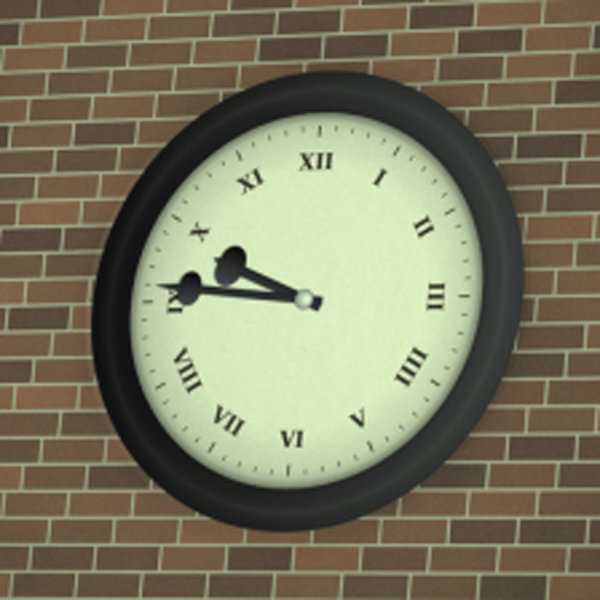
9:46
